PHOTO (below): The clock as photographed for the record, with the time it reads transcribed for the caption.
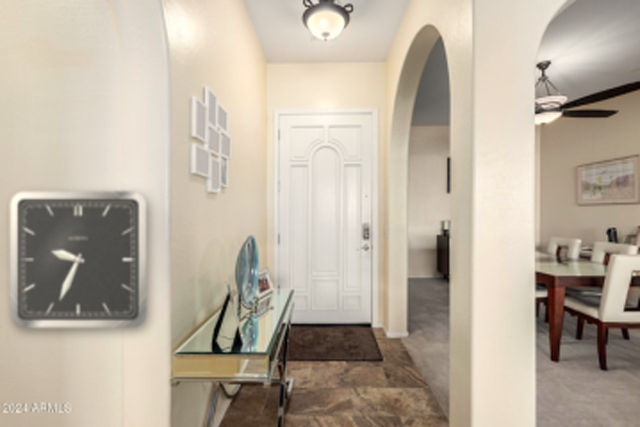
9:34
